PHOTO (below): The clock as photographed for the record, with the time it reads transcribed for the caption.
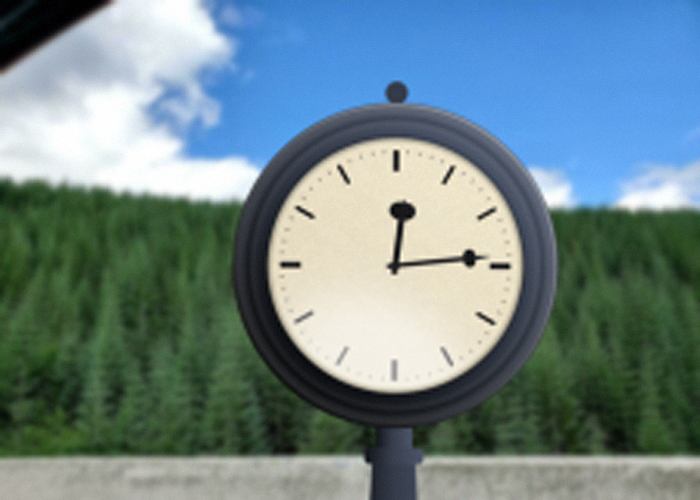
12:14
